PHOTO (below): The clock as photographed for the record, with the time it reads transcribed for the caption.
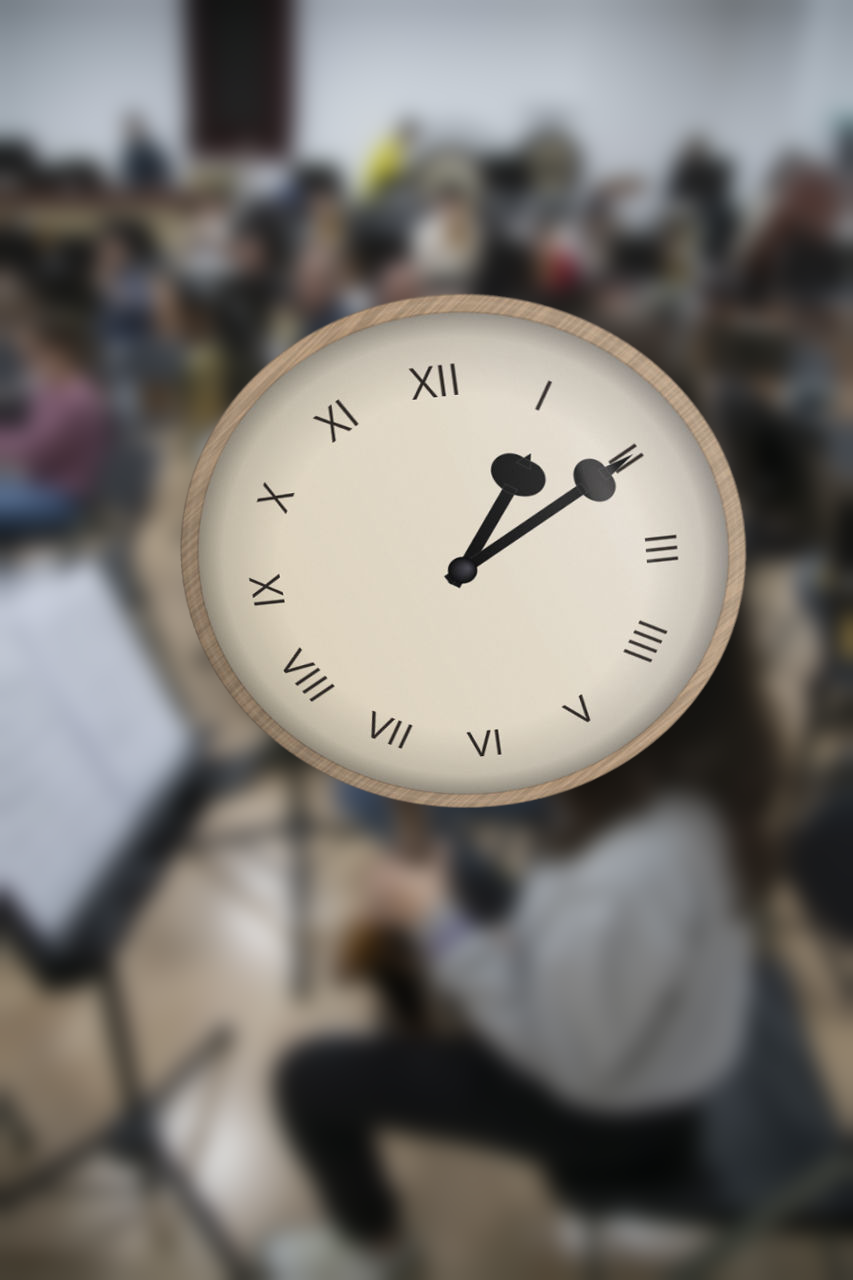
1:10
